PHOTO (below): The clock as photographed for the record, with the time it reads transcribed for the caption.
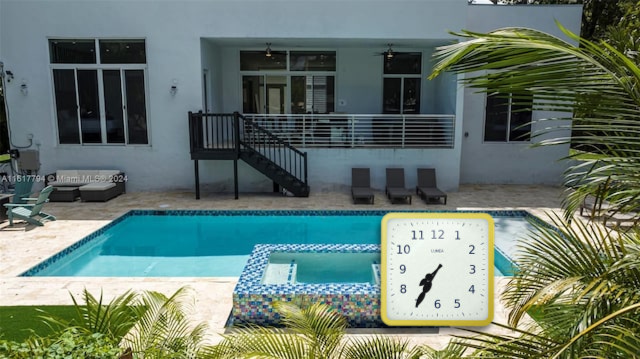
7:35
